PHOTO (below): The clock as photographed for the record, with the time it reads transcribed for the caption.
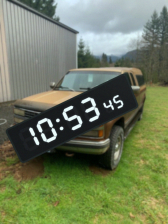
10:53:45
